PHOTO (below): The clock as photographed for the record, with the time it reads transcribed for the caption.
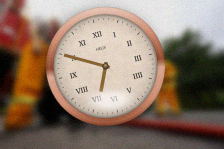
6:50
